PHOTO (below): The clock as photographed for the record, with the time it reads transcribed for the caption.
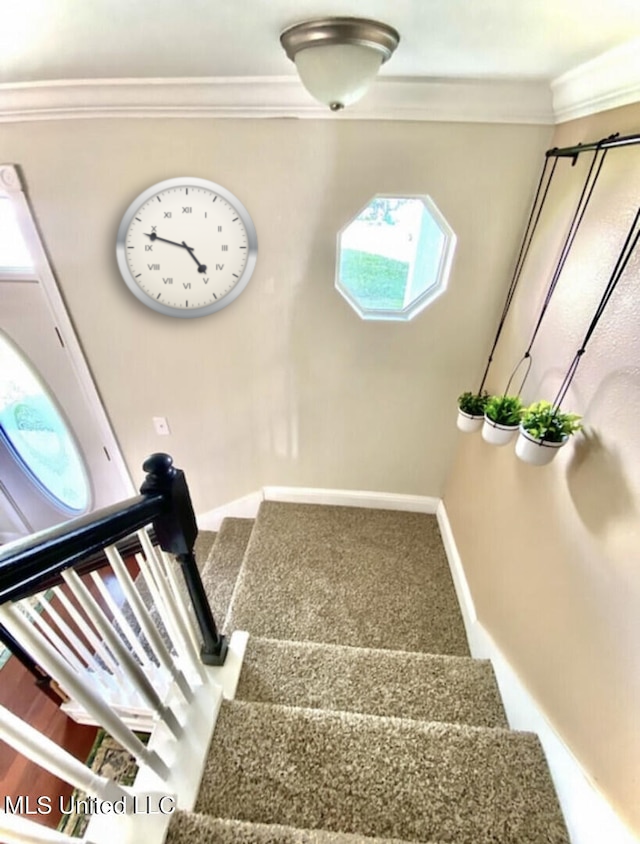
4:48
